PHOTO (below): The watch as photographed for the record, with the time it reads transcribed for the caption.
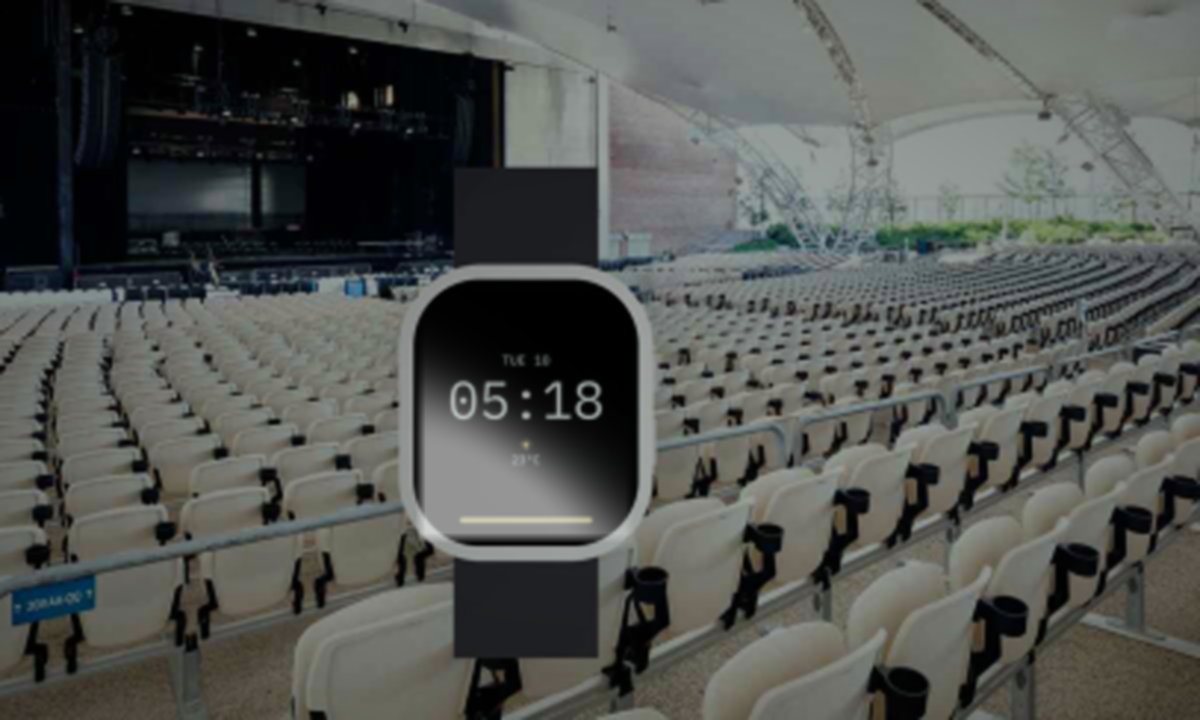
5:18
